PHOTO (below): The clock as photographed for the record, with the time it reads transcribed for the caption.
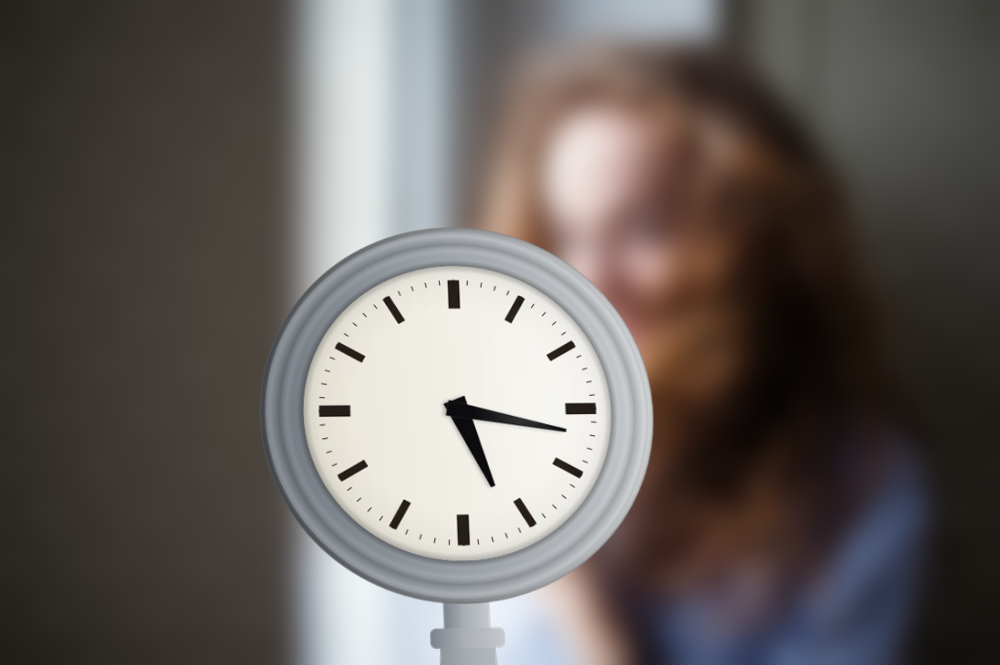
5:17
